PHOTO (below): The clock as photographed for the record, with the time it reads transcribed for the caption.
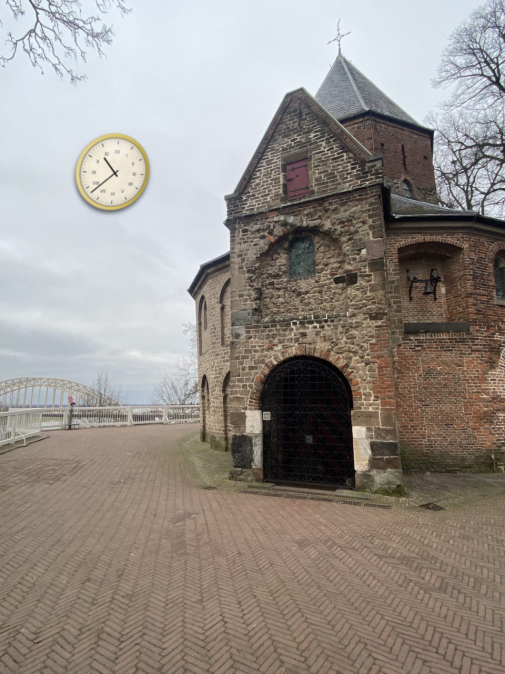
10:38
